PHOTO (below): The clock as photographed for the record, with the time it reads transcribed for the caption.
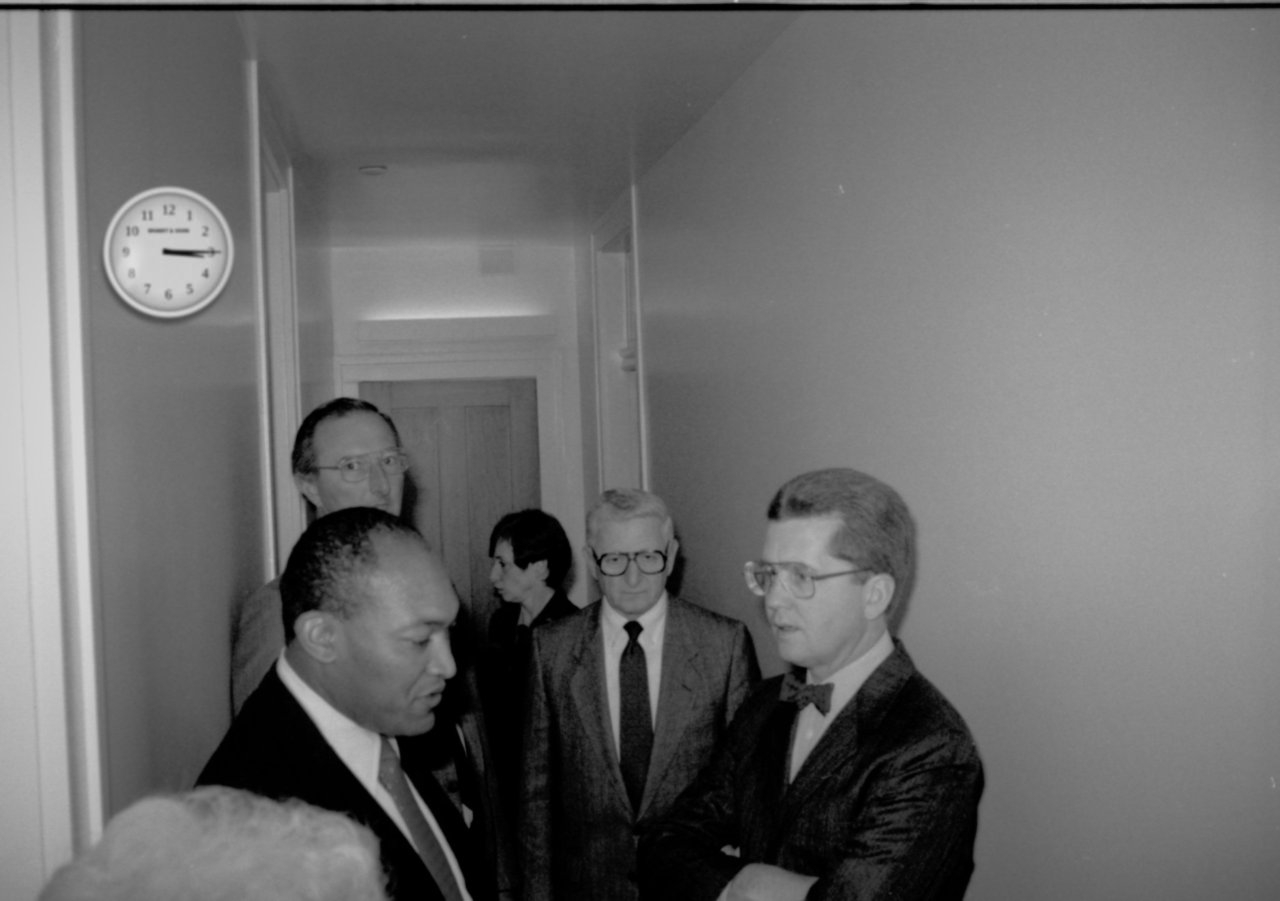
3:15
